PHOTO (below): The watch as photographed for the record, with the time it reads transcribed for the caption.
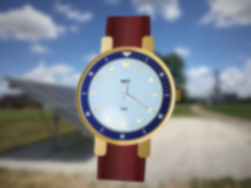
12:20
